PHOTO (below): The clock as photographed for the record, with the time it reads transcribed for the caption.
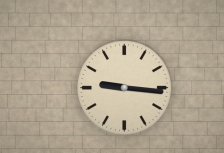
9:16
